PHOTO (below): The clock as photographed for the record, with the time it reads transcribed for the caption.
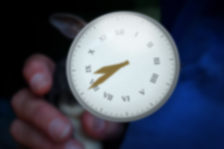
8:40
